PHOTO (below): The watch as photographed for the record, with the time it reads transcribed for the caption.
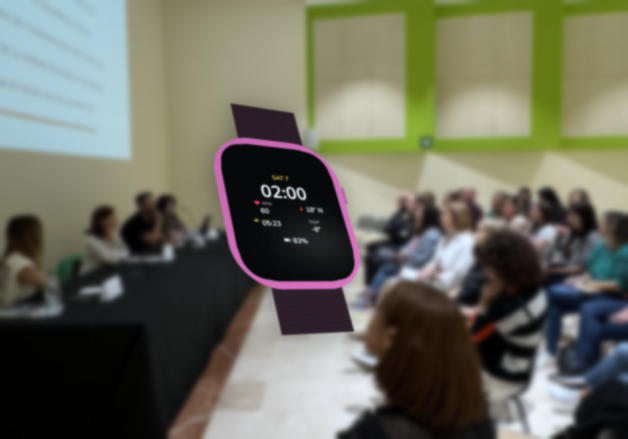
2:00
